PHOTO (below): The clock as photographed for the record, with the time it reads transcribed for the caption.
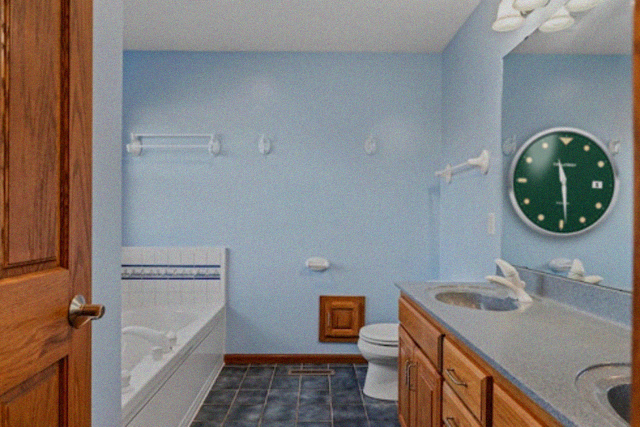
11:29
